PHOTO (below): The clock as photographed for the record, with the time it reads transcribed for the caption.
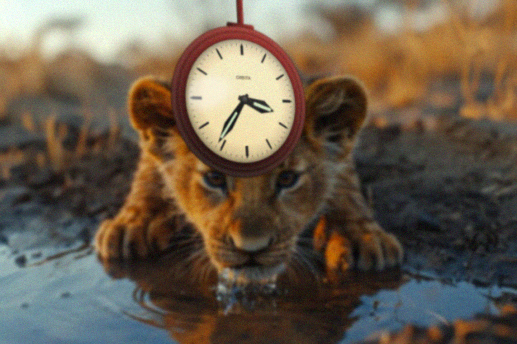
3:36
